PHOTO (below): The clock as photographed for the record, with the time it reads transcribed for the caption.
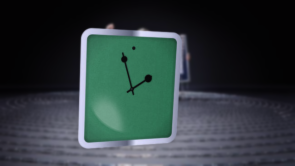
1:57
